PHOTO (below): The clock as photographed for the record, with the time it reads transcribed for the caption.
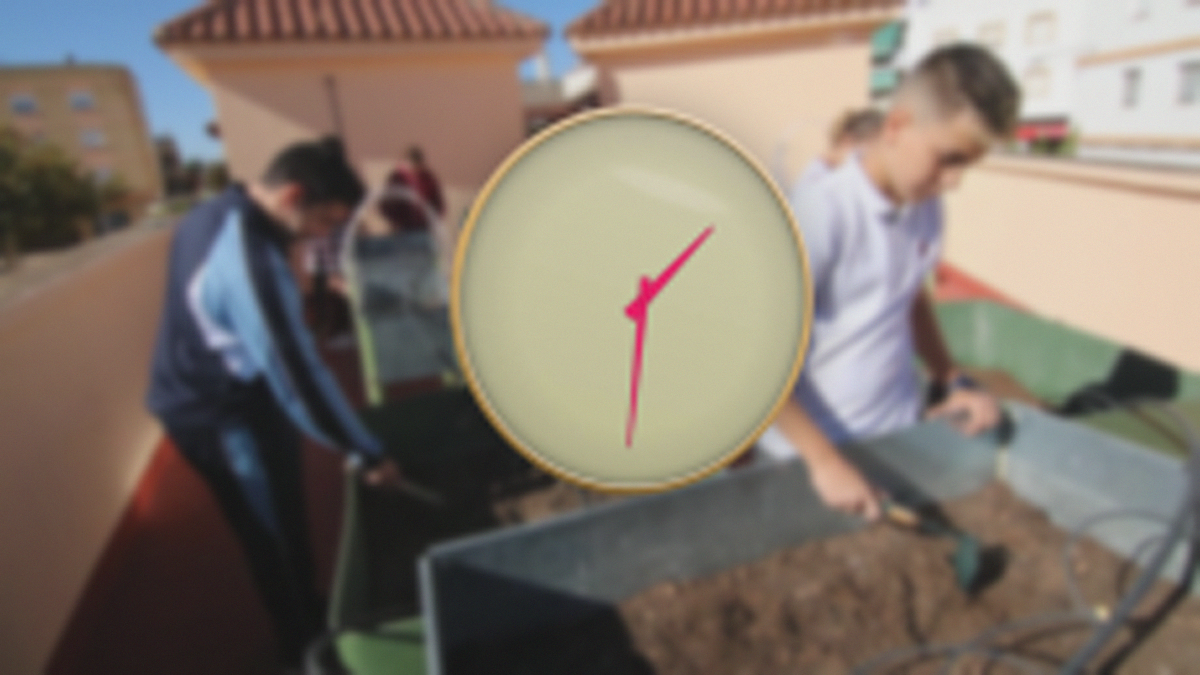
1:31
